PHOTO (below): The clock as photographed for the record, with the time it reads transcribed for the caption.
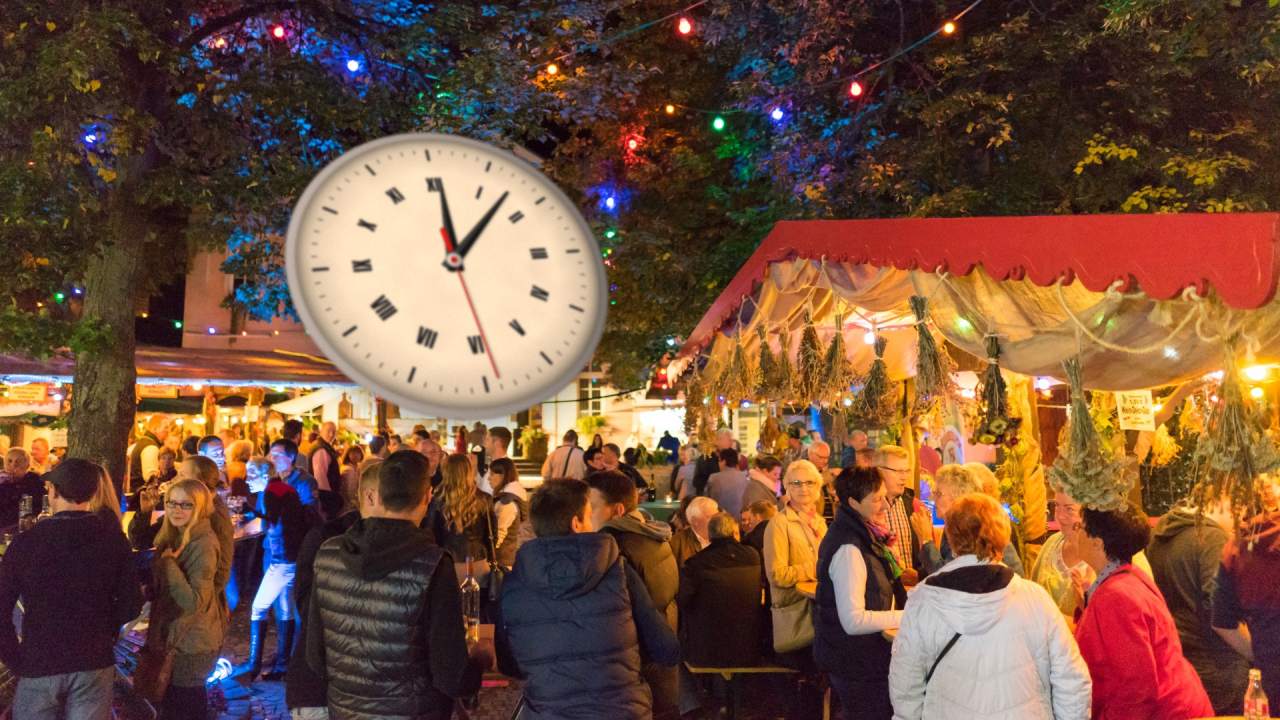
12:07:29
